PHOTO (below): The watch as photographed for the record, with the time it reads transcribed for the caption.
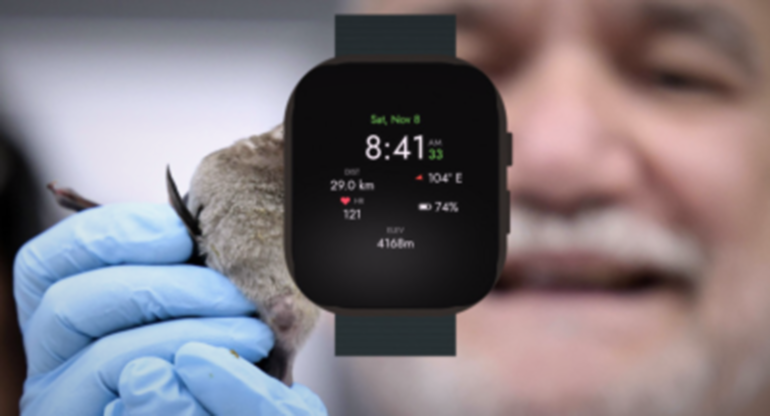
8:41
